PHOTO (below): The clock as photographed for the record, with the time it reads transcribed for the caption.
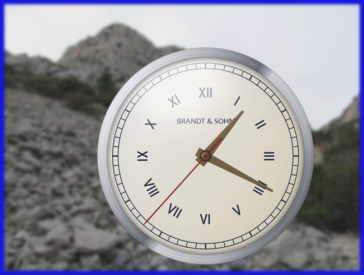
1:19:37
